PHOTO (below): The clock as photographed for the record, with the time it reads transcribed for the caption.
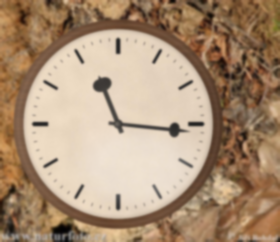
11:16
